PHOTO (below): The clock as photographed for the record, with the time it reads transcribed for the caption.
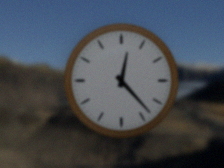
12:23
